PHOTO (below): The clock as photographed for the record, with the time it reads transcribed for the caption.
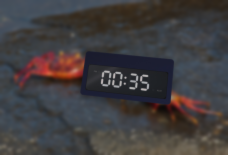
0:35
